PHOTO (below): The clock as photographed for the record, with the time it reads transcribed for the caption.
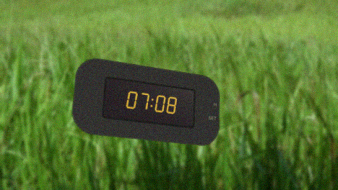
7:08
